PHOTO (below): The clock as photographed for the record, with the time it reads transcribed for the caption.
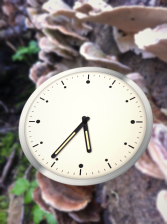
5:36
